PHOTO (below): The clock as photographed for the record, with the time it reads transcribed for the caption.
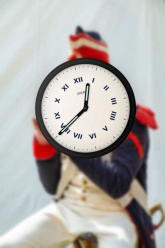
12:40
